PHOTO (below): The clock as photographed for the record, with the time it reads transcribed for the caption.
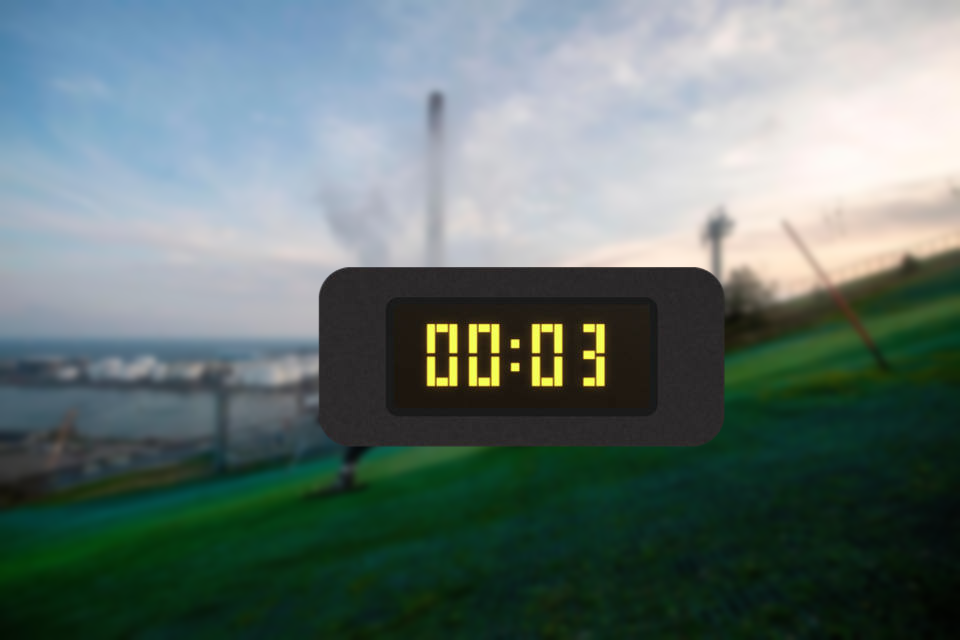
0:03
